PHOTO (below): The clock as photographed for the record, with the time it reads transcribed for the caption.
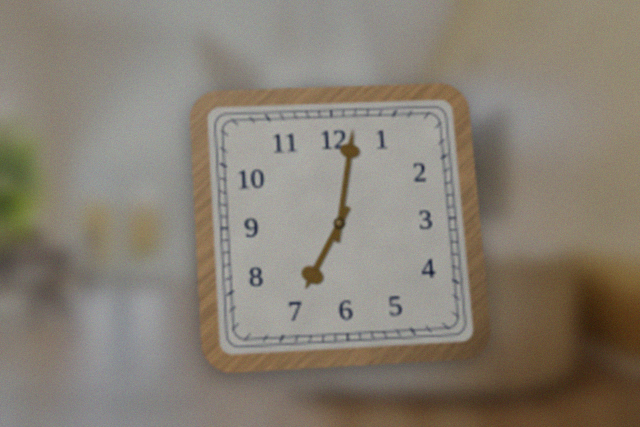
7:02
